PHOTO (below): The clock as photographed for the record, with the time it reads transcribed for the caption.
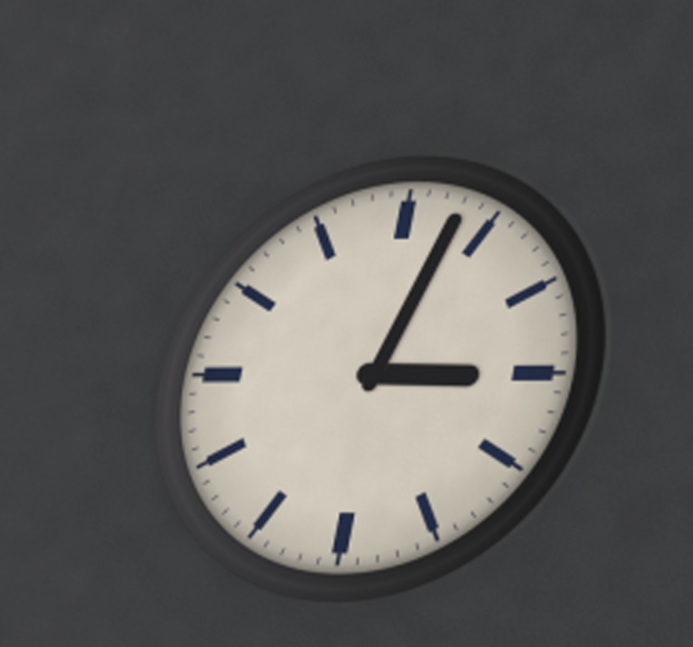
3:03
